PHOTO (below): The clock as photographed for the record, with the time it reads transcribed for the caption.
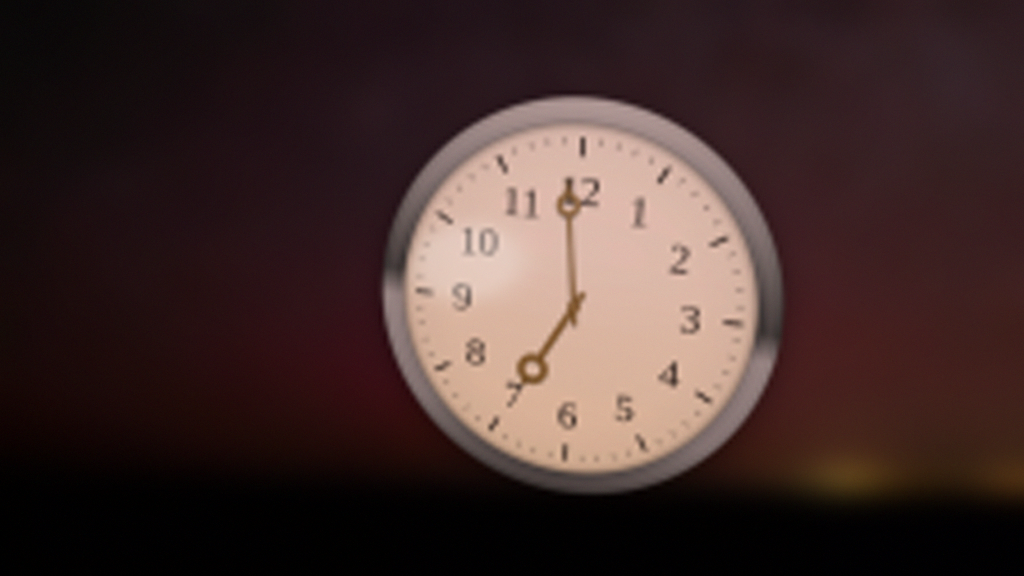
6:59
